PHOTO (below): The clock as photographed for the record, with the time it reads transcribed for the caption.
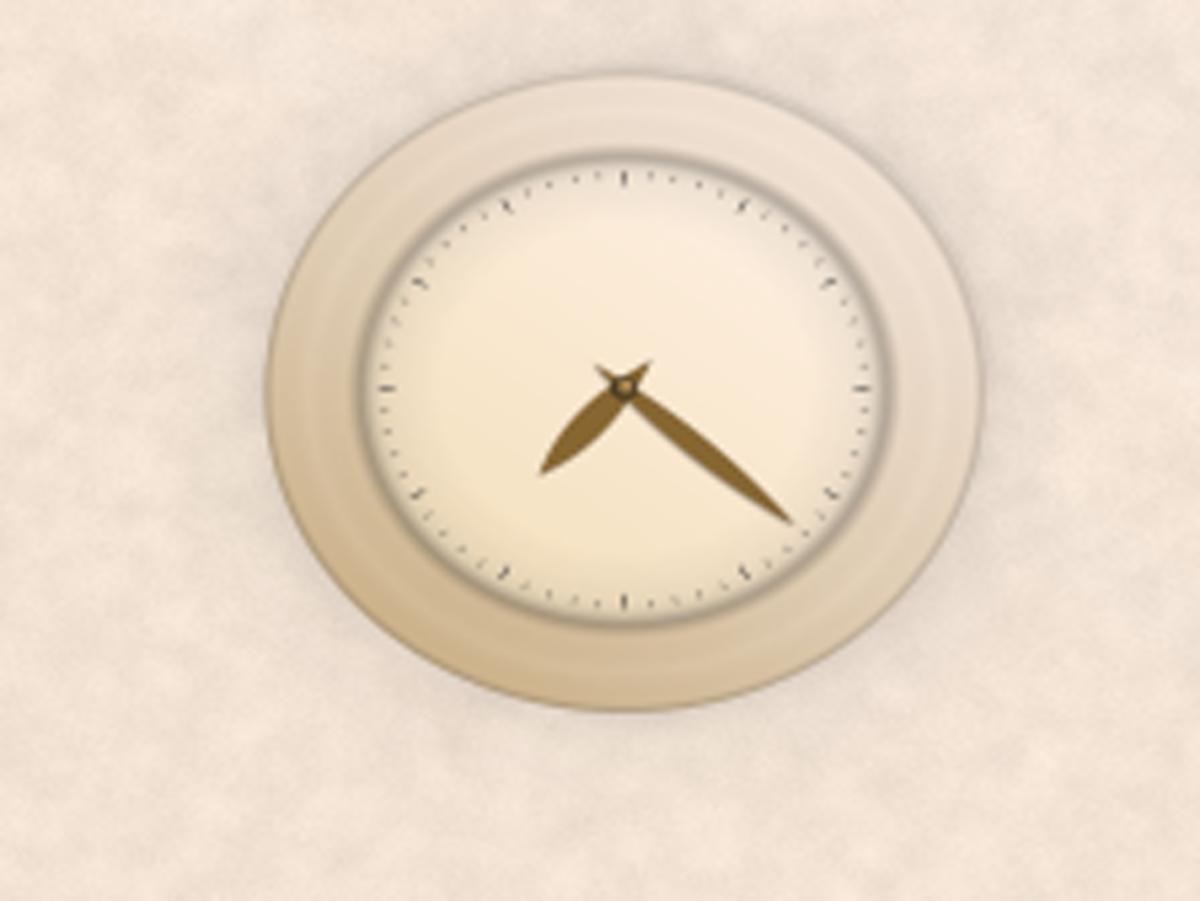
7:22
